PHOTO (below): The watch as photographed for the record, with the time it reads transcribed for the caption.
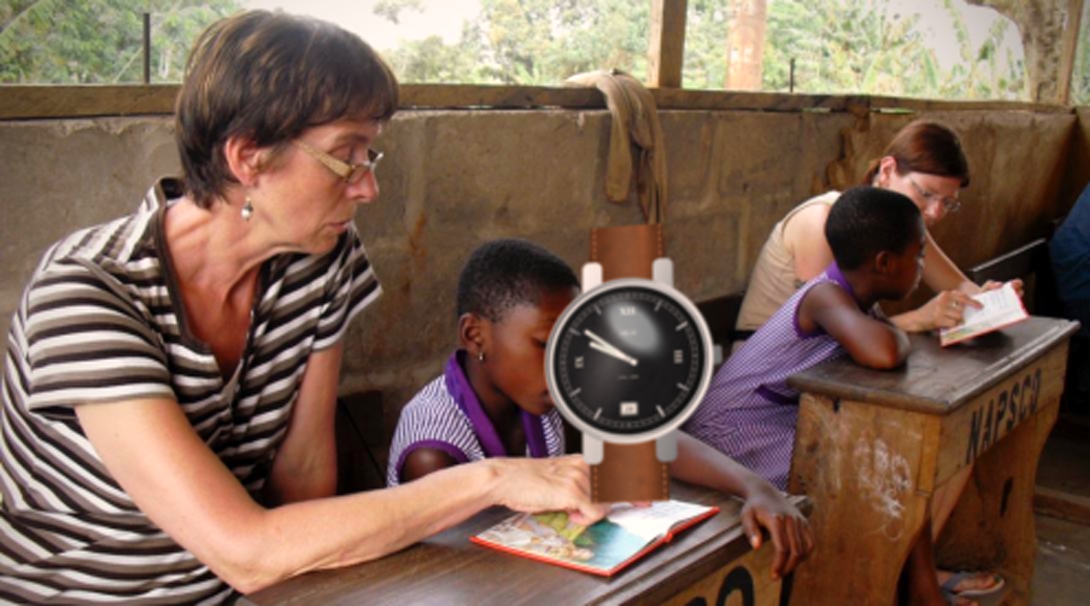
9:51
